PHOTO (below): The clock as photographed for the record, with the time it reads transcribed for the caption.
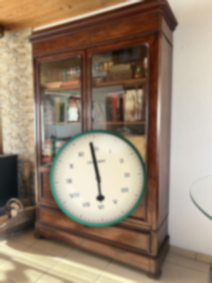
5:59
